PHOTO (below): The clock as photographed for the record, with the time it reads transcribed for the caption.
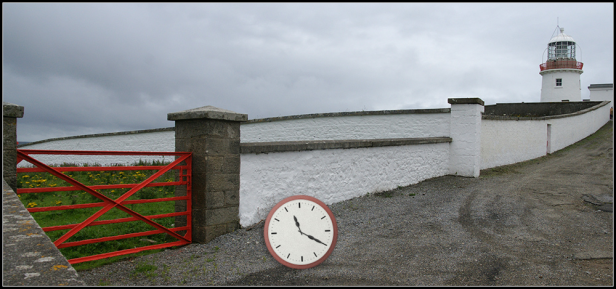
11:20
